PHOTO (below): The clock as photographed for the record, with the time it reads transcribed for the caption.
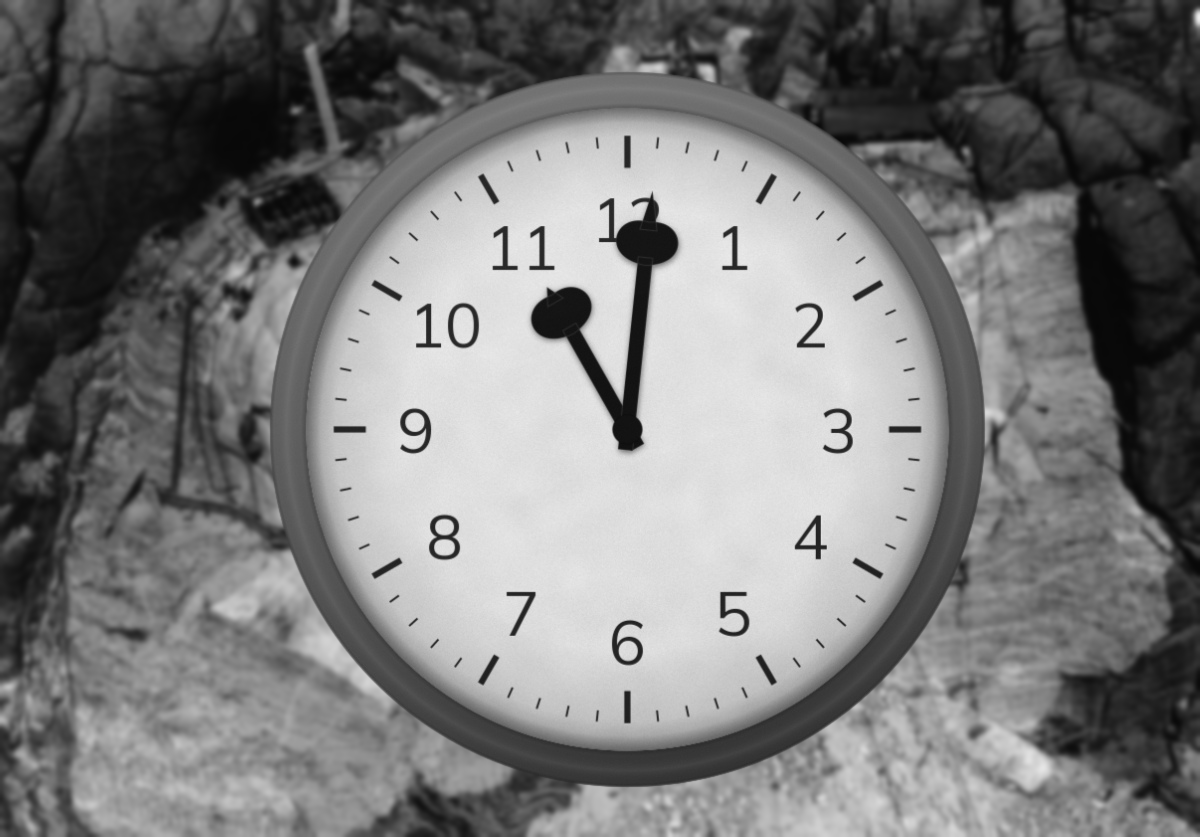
11:01
